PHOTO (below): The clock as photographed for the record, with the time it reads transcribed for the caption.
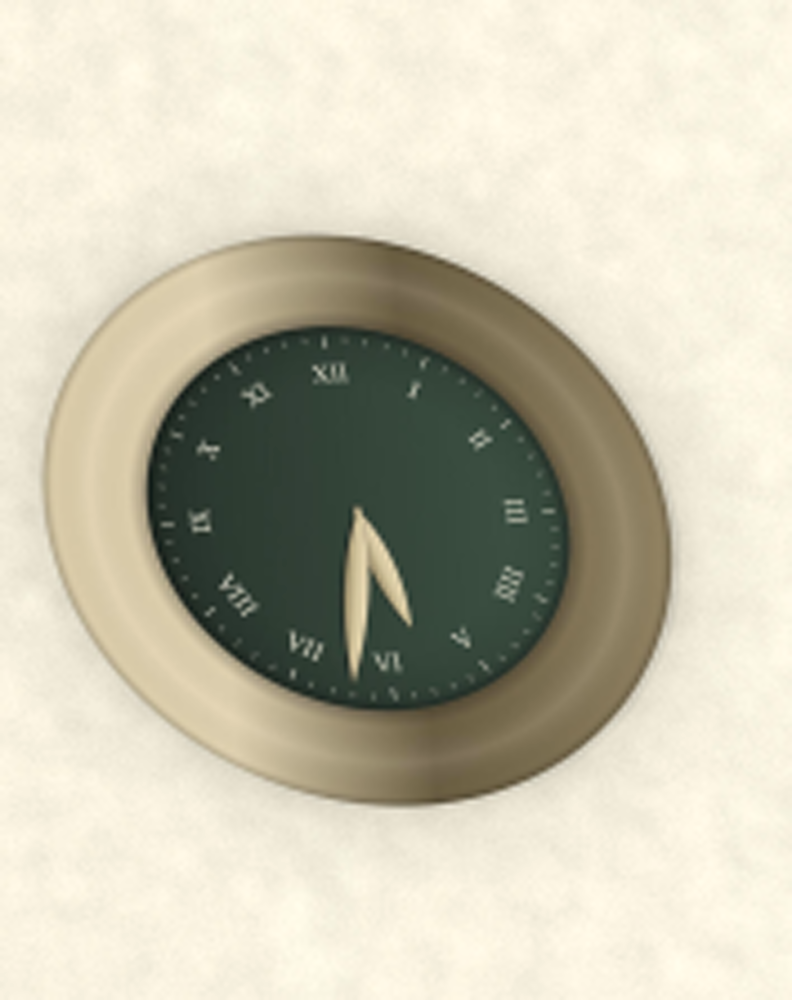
5:32
